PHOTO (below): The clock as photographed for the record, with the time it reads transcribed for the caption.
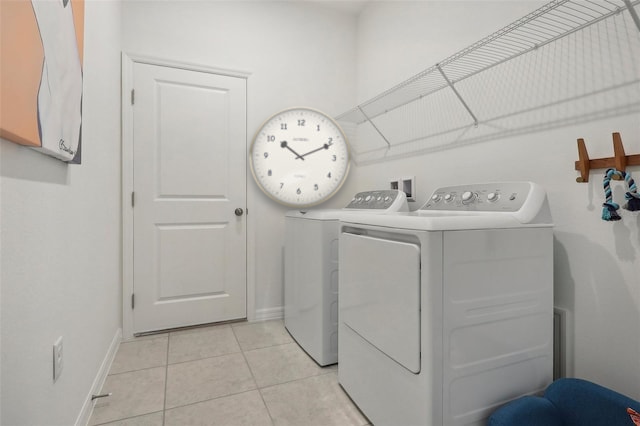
10:11
